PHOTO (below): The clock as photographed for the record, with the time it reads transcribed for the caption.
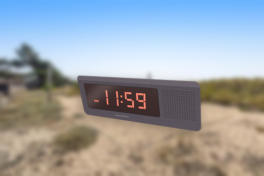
11:59
